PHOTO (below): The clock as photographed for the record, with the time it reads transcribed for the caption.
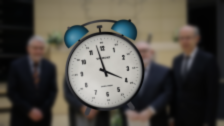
3:58
